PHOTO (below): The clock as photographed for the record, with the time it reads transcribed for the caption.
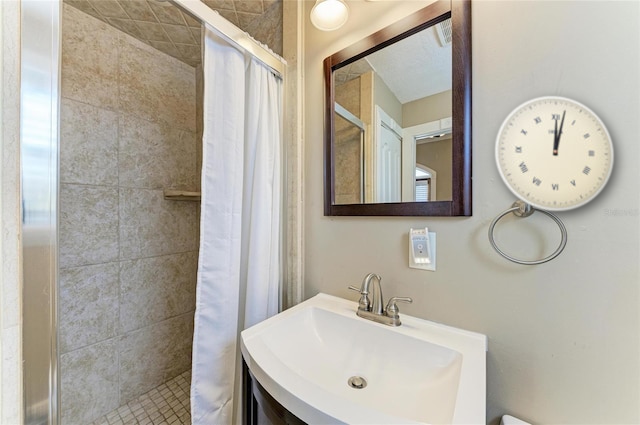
12:02
